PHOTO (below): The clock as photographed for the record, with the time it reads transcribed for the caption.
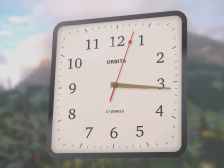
3:16:03
